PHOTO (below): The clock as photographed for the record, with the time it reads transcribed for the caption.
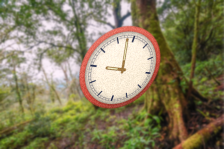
8:58
